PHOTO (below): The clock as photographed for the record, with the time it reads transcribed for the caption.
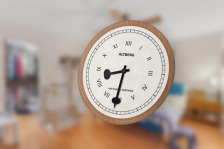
8:31
